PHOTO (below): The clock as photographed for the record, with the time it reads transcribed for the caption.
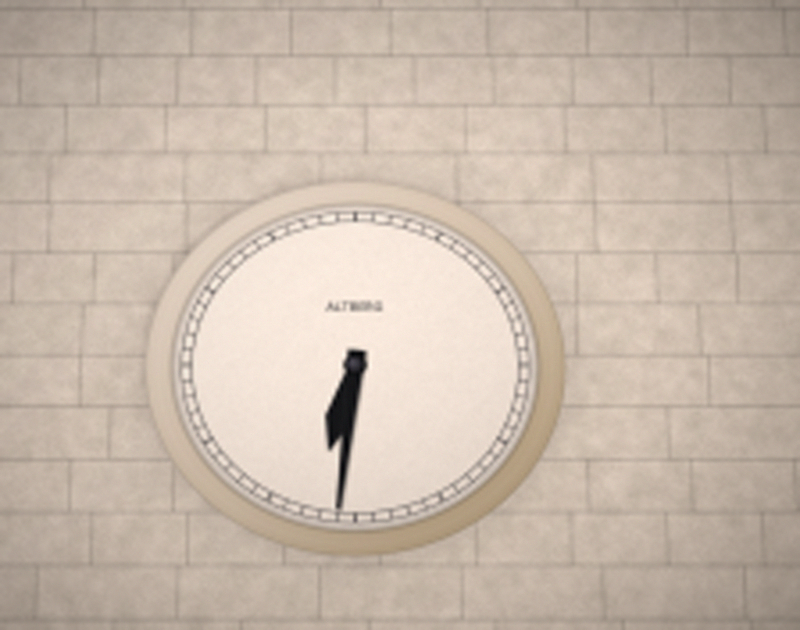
6:31
